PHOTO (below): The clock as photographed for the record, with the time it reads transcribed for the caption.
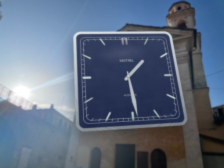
1:29
